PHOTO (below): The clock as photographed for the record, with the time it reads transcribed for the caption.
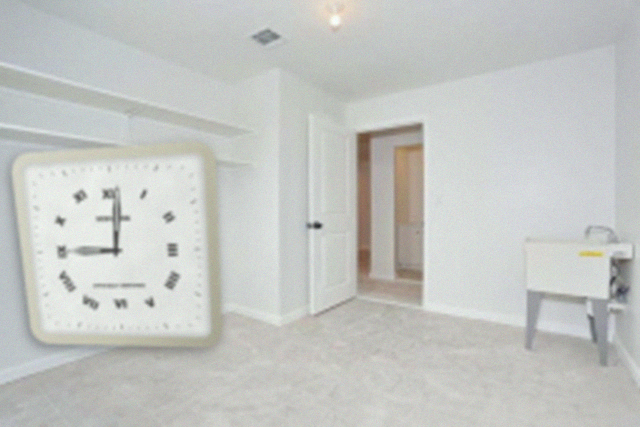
9:01
